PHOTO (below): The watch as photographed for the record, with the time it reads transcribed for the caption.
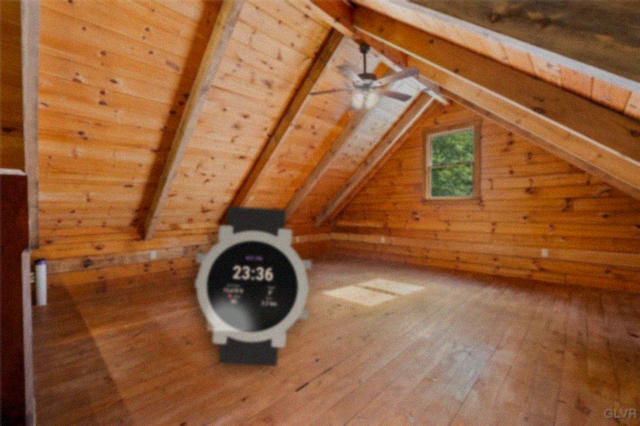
23:36
